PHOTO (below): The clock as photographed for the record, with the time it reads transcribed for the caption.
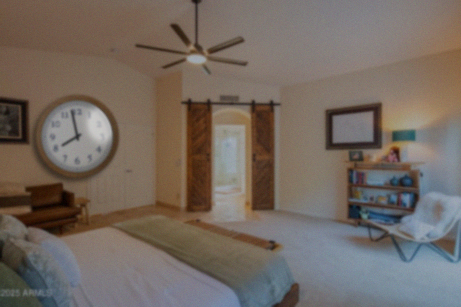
7:58
